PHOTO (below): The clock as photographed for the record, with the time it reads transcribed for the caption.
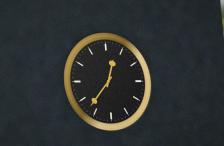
12:37
